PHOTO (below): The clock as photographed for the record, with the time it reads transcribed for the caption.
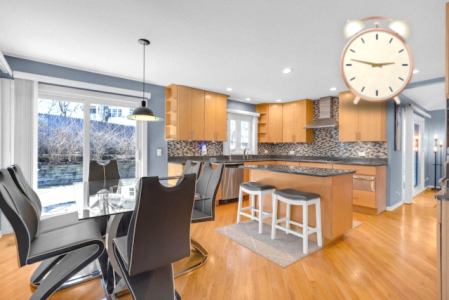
2:47
